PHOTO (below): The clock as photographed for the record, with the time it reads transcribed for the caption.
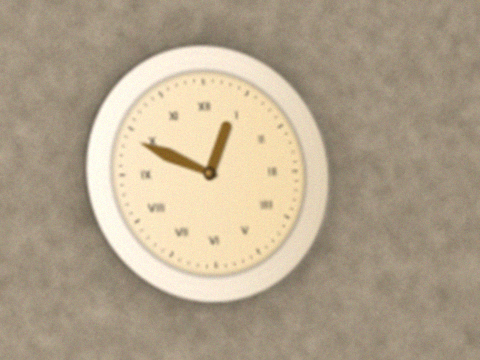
12:49
